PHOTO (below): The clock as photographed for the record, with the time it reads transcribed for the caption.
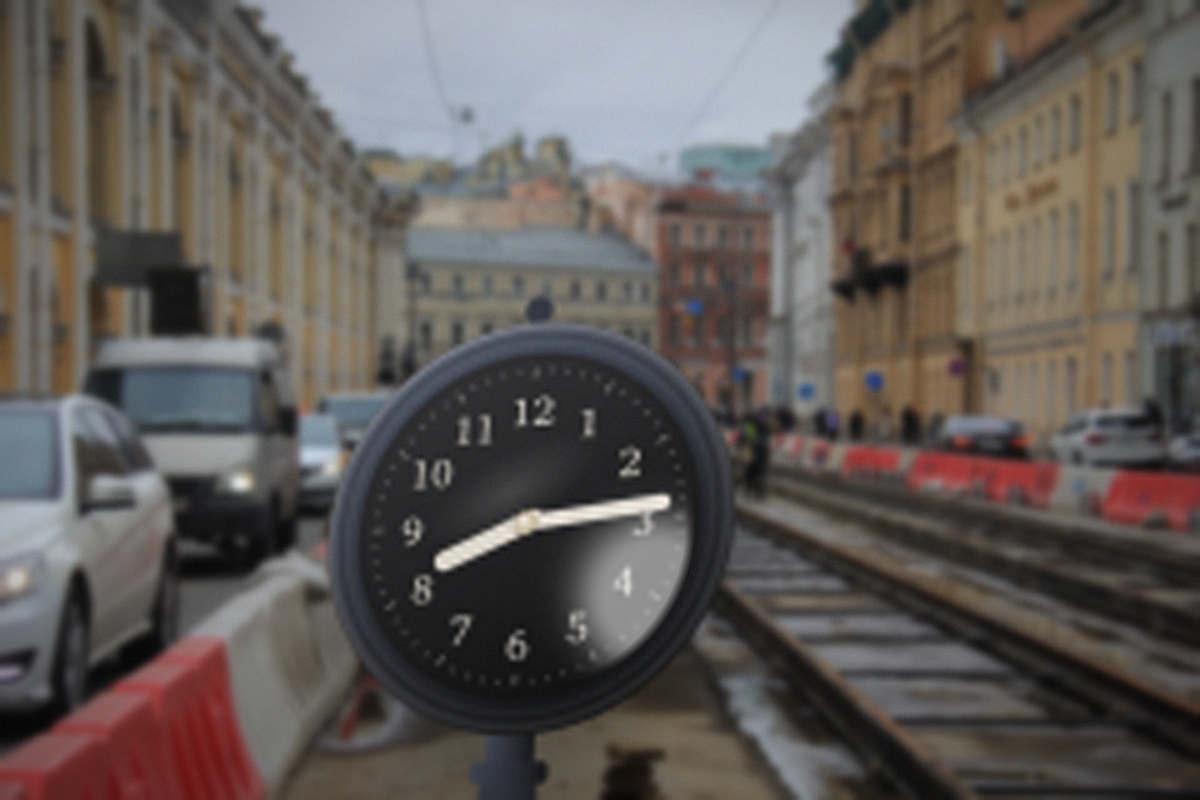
8:14
